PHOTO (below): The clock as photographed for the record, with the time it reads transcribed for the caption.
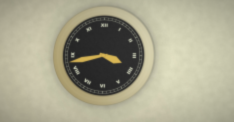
3:43
